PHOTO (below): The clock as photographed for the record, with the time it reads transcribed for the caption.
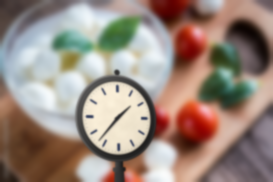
1:37
